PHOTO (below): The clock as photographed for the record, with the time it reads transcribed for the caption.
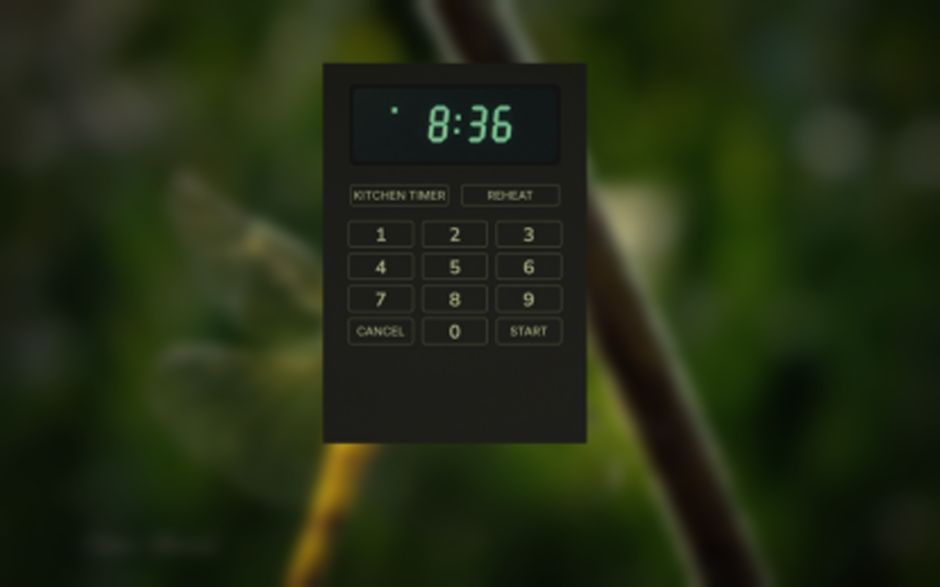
8:36
